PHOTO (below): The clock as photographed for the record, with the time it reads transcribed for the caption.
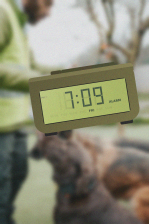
7:09
